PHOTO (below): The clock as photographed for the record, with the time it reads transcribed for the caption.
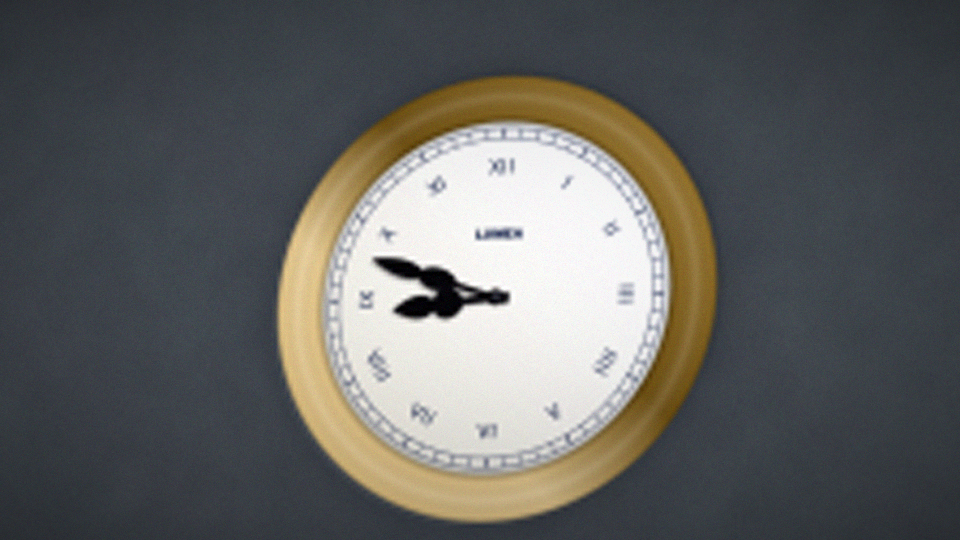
8:48
